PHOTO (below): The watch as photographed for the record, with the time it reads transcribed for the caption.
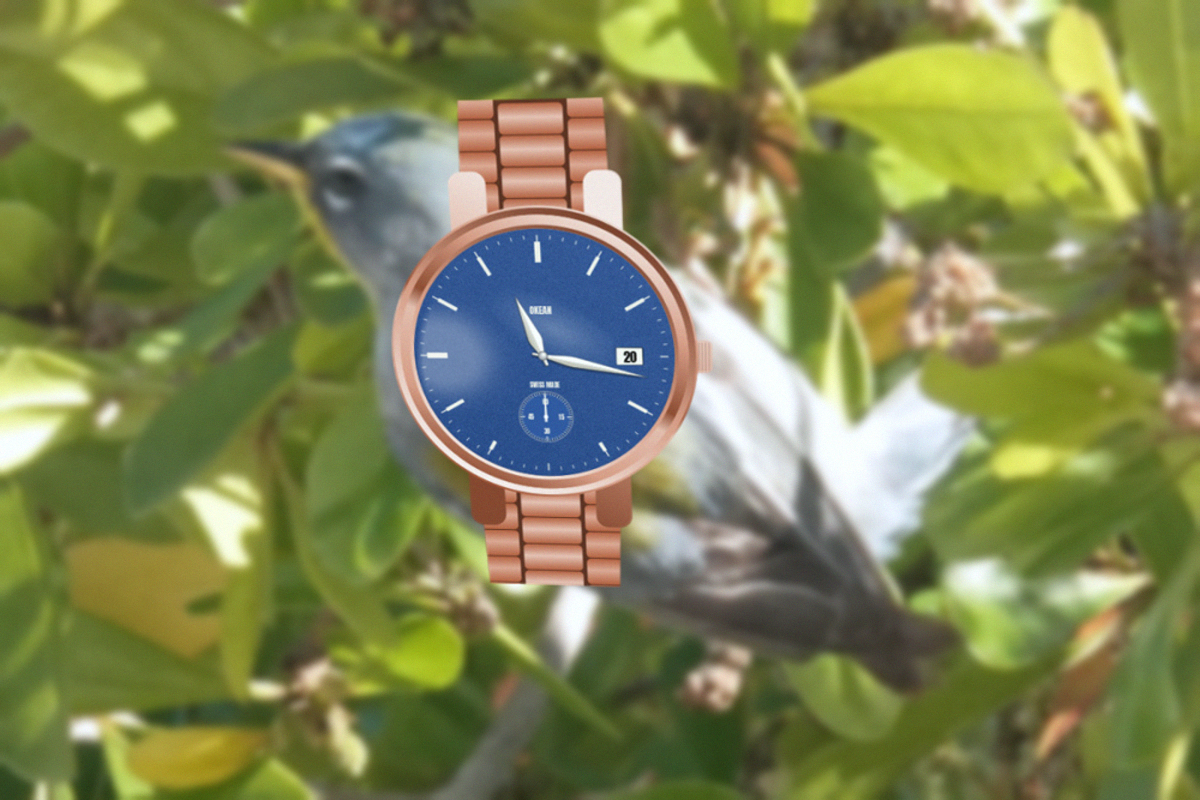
11:17
